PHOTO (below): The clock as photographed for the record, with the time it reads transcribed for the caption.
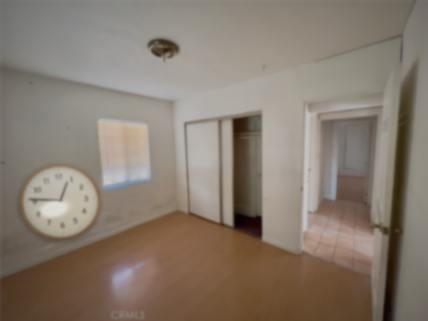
12:46
